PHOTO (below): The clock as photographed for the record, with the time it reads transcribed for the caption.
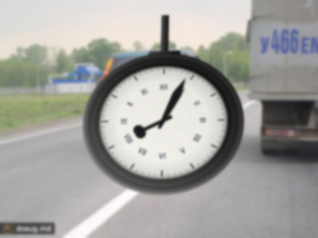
8:04
